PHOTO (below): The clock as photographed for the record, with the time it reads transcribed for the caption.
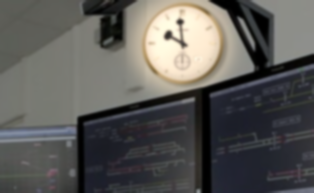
9:59
